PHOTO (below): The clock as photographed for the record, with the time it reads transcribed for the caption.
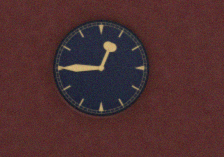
12:45
